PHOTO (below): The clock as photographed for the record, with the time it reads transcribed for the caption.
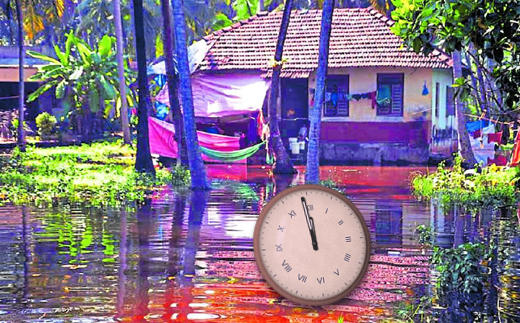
11:59
